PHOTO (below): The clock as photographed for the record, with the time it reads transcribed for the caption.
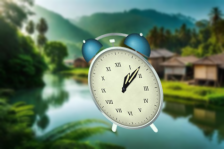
1:08
